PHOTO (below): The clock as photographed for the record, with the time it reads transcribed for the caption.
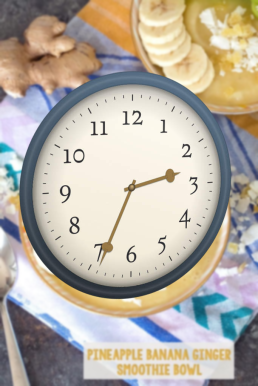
2:34
